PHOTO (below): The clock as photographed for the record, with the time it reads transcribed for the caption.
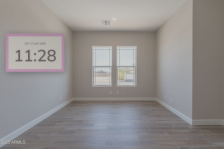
11:28
